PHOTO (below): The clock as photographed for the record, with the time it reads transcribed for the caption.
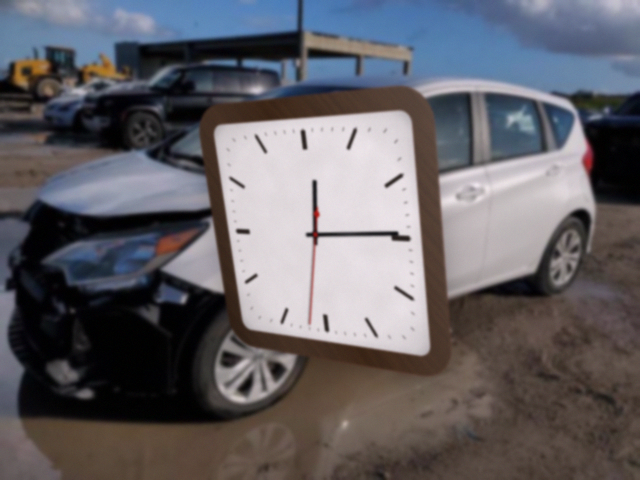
12:14:32
